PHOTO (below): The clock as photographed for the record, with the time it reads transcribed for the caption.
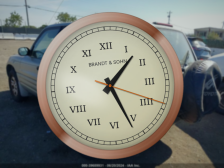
1:26:19
